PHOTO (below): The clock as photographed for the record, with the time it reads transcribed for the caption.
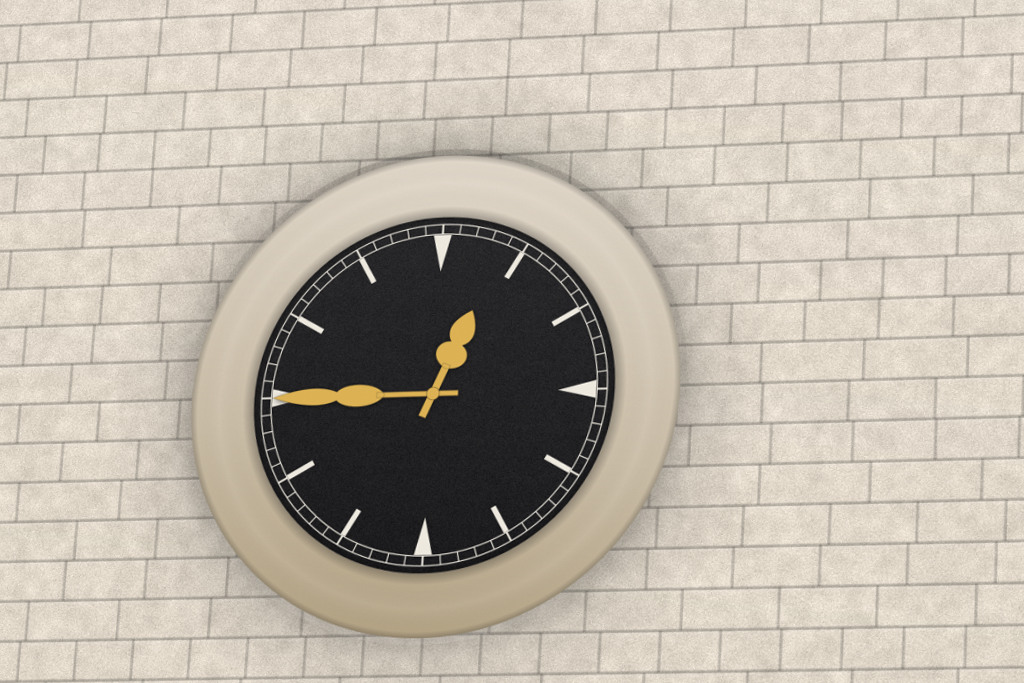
12:45
